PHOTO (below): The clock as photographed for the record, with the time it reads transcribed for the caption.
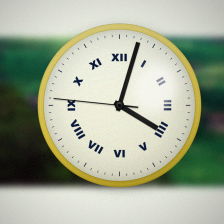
4:02:46
